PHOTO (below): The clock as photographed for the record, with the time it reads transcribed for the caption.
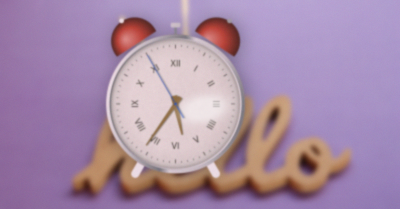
5:35:55
